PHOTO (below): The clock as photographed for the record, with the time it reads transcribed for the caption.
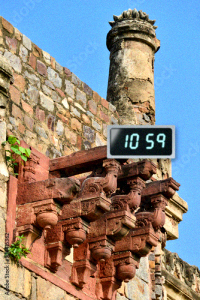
10:59
